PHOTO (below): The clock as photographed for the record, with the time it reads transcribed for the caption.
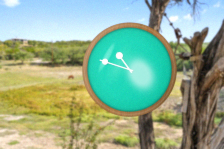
10:48
